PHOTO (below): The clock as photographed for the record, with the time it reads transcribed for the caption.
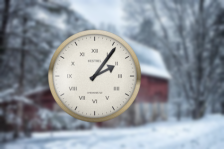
2:06
